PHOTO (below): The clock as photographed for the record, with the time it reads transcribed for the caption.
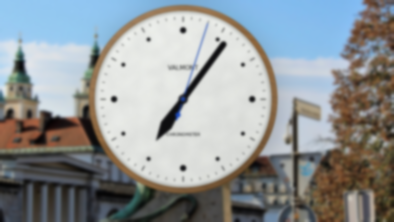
7:06:03
